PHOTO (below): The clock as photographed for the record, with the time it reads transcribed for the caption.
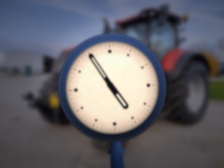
4:55
